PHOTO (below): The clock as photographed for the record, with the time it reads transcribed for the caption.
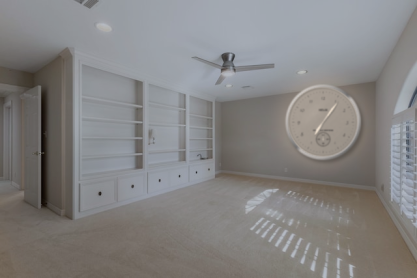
7:06
